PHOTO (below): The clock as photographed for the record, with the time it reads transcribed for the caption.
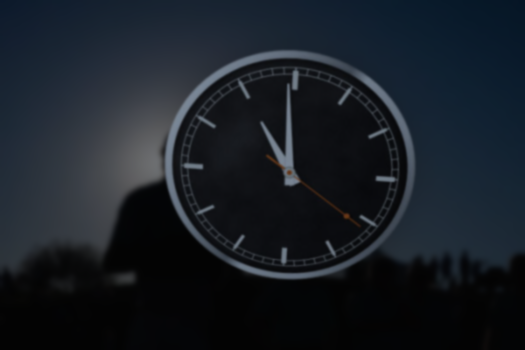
10:59:21
